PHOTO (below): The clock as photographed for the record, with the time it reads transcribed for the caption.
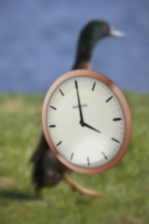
4:00
